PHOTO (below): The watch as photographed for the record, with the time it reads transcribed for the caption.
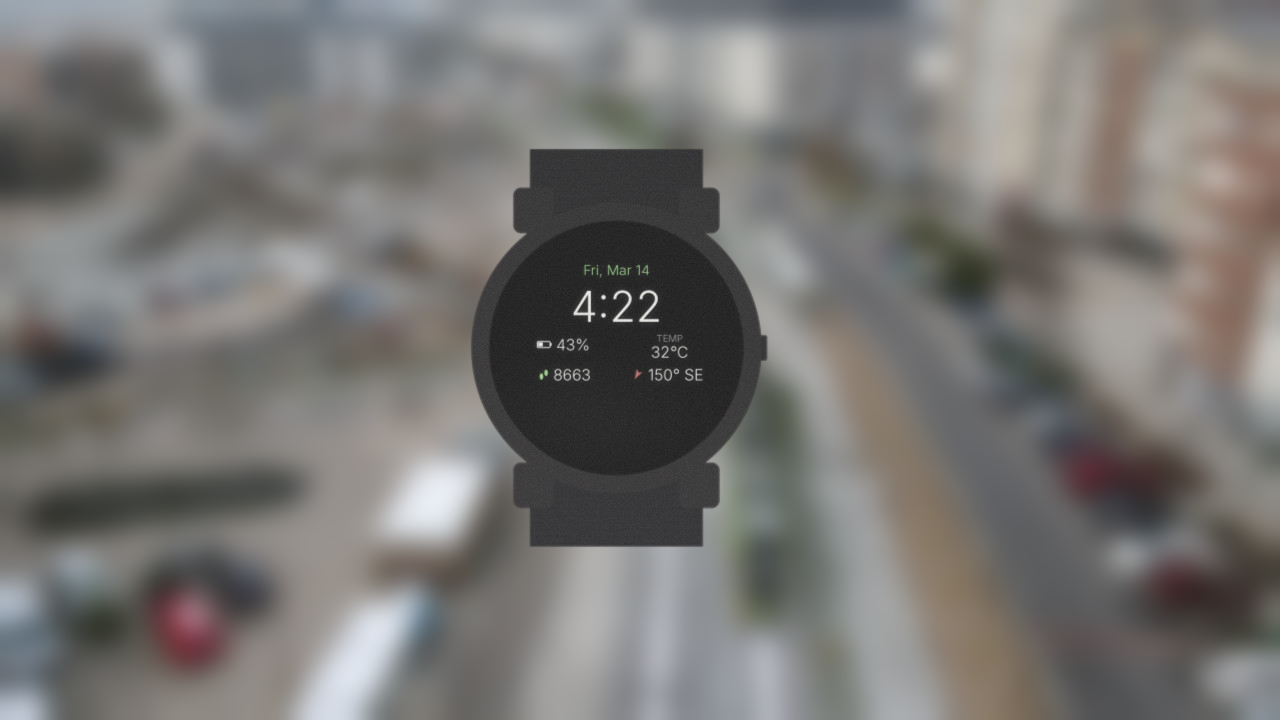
4:22
